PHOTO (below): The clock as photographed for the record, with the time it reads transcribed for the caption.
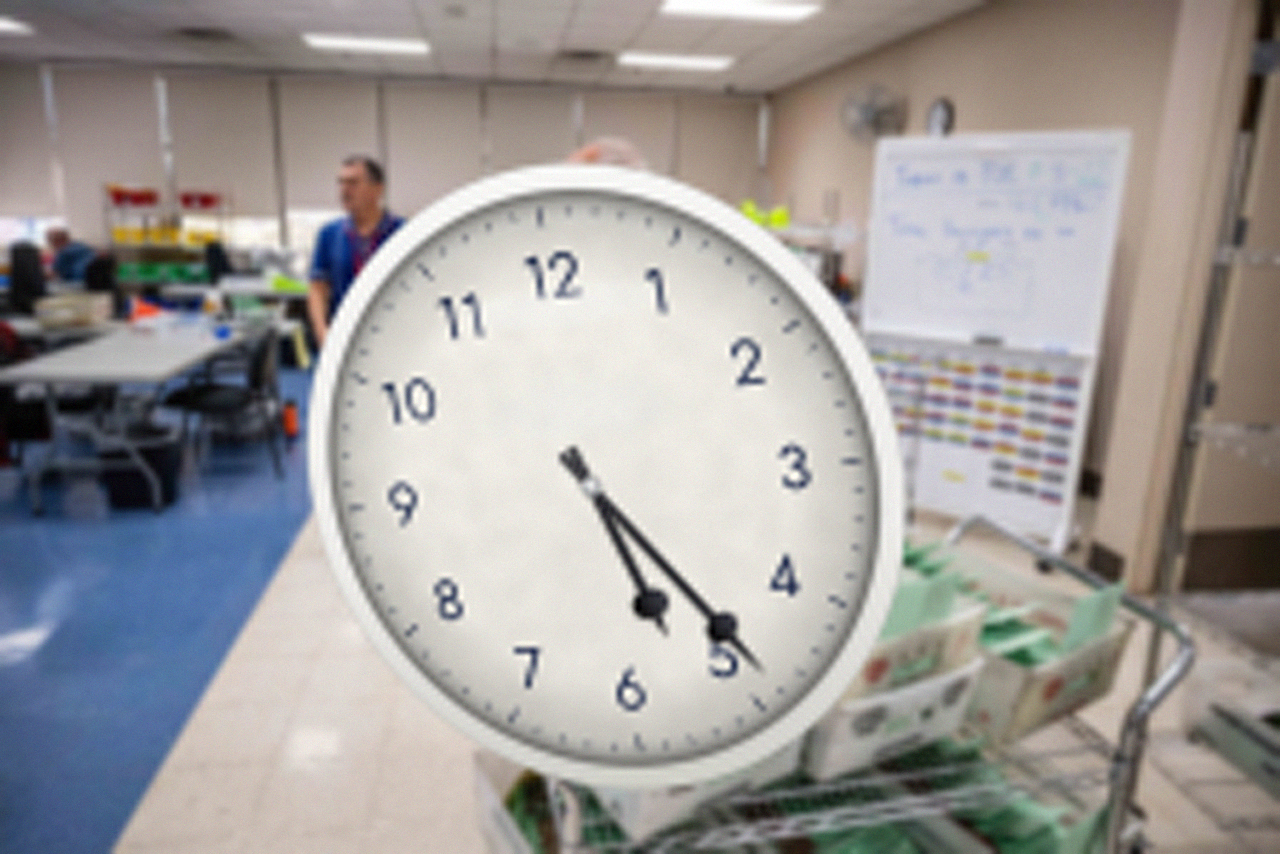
5:24
